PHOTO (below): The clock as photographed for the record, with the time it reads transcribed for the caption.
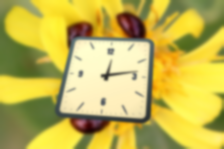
12:13
